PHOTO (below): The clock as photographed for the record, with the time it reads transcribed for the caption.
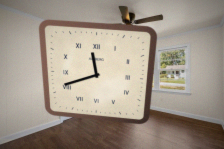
11:41
